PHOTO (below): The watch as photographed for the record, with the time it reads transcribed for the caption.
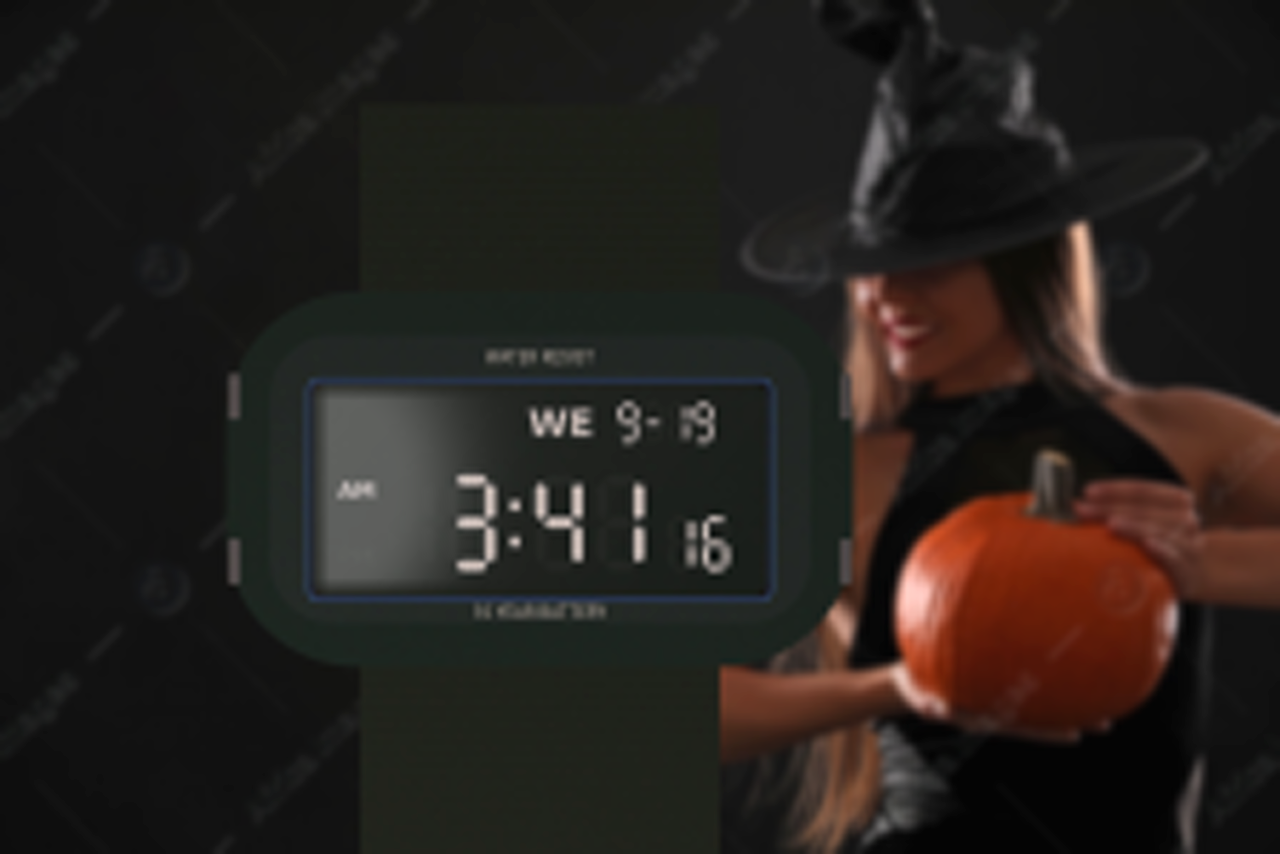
3:41:16
